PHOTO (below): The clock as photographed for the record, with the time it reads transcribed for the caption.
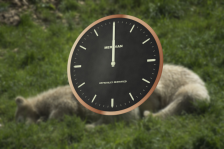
12:00
